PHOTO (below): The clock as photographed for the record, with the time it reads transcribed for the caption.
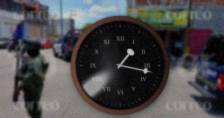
1:17
